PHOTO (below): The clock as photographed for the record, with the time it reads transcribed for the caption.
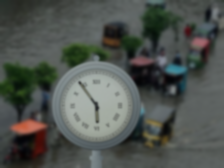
5:54
